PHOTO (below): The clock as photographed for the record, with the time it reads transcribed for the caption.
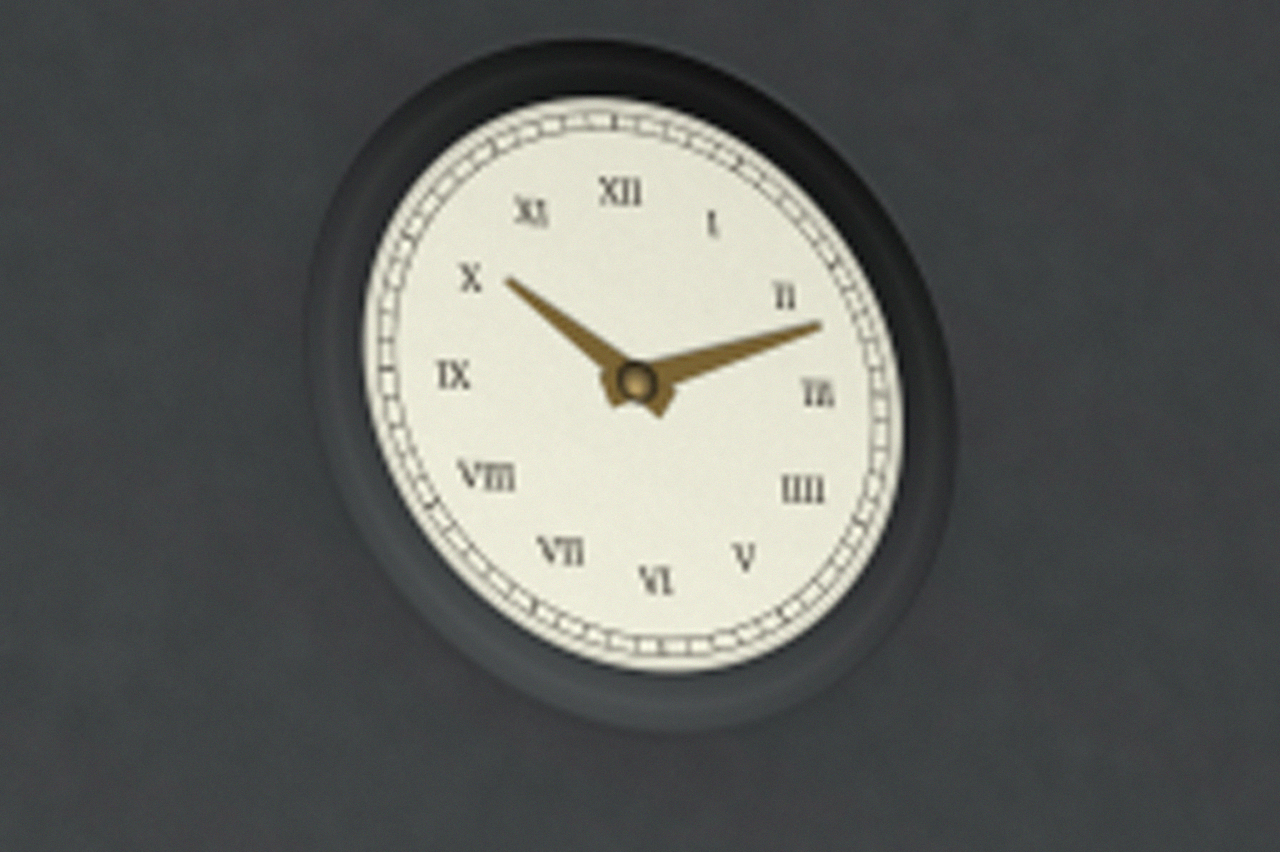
10:12
